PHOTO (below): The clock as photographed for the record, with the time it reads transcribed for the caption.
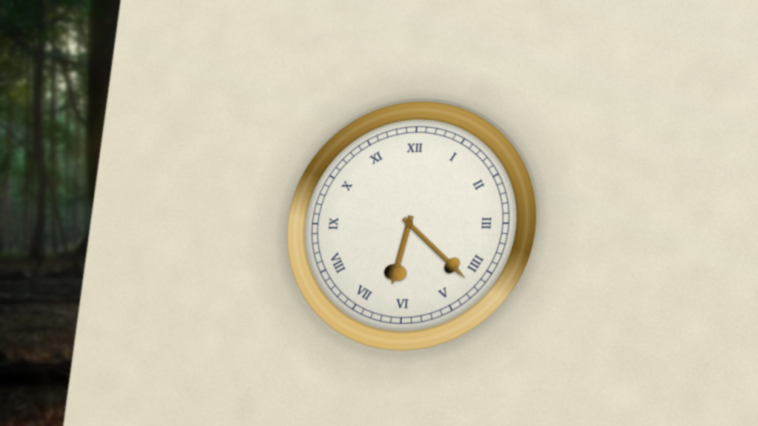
6:22
